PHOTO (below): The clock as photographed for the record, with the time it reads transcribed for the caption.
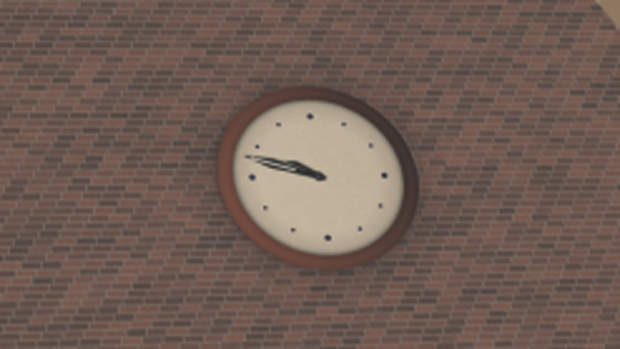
9:48
